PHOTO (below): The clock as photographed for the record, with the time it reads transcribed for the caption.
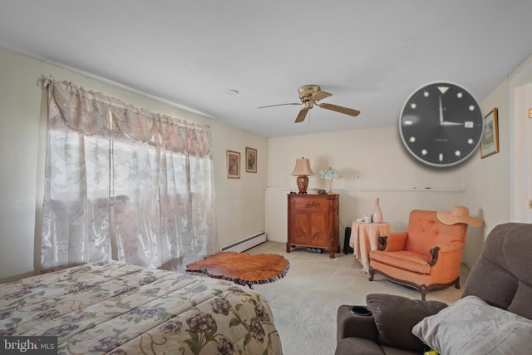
2:59
